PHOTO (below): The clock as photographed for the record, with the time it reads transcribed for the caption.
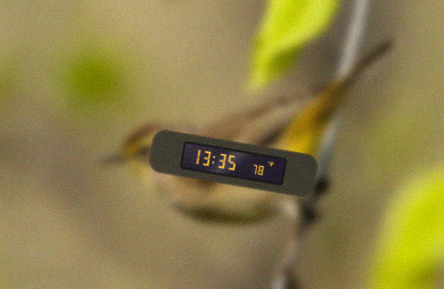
13:35
